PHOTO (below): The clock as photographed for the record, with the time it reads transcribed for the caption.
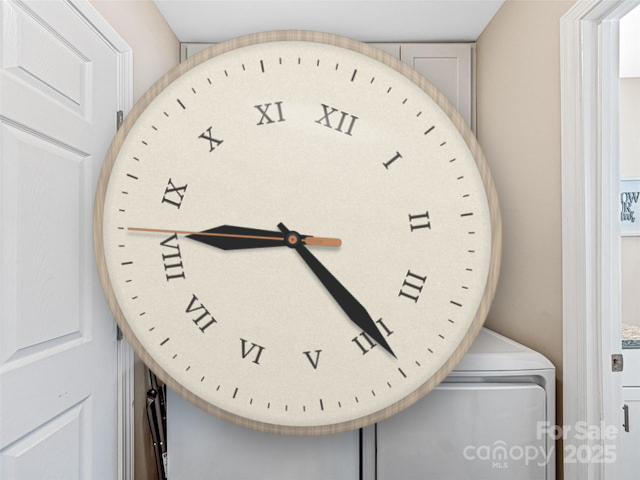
8:19:42
